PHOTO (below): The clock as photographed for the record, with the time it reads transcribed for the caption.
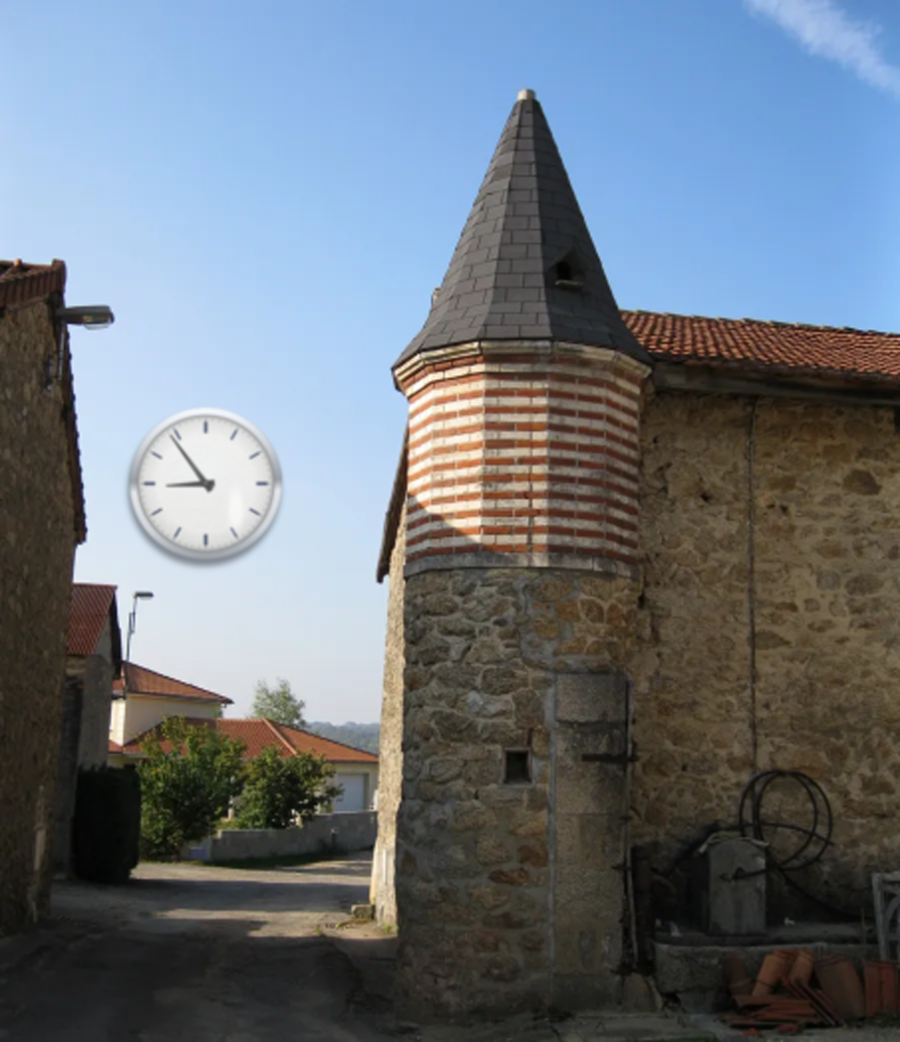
8:54
